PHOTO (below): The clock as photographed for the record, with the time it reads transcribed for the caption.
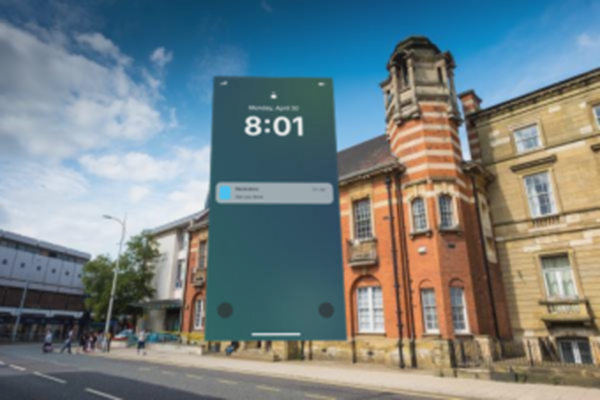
8:01
